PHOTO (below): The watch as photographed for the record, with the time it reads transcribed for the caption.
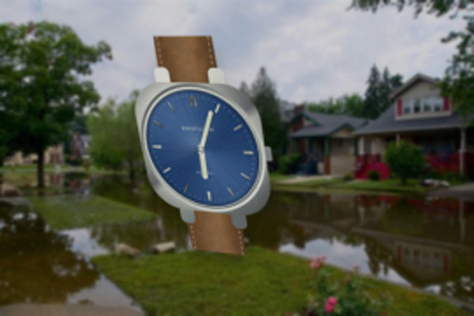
6:04
